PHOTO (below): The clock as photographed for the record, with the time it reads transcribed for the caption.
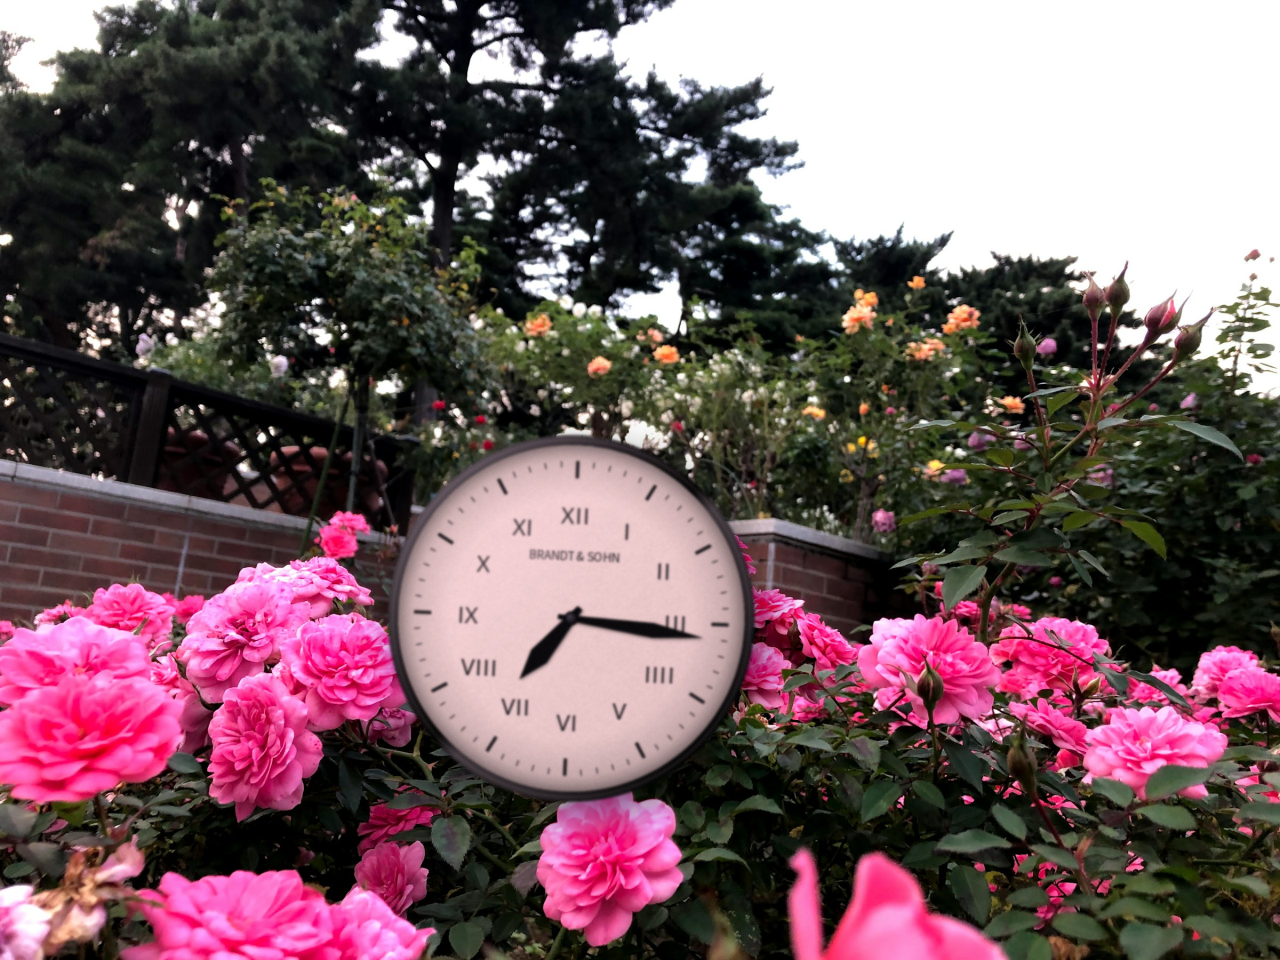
7:16
